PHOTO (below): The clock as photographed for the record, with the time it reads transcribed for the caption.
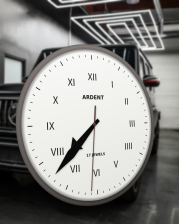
7:37:31
